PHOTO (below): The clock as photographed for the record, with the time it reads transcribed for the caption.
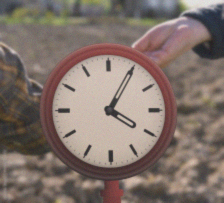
4:05
